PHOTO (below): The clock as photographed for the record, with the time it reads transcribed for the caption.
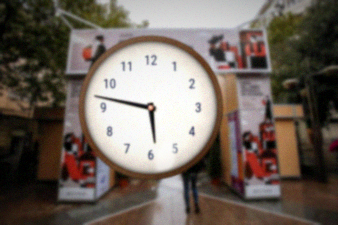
5:47
